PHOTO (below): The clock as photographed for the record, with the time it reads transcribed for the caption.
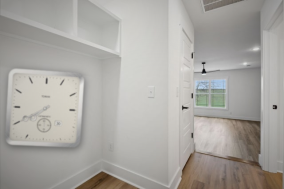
7:40
